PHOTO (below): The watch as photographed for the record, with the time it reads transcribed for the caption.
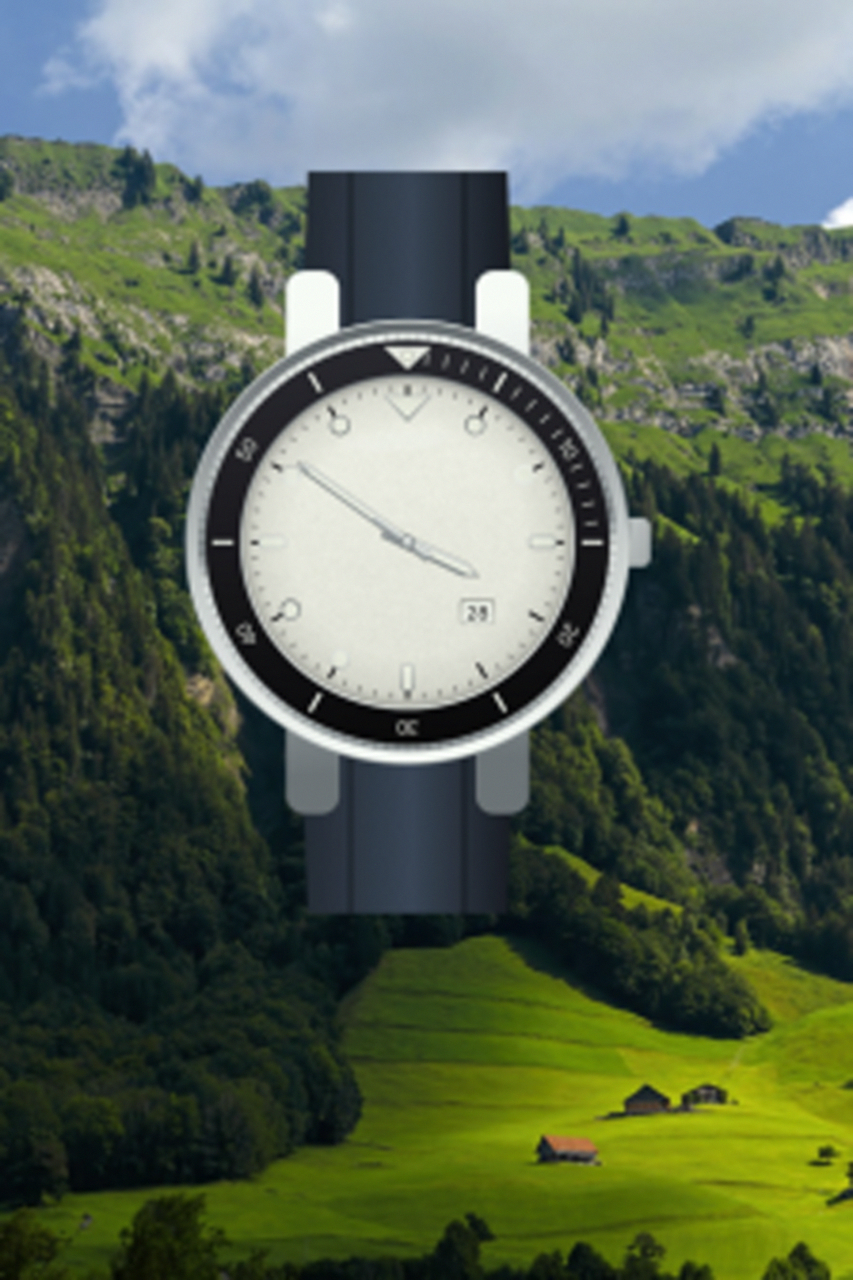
3:51
